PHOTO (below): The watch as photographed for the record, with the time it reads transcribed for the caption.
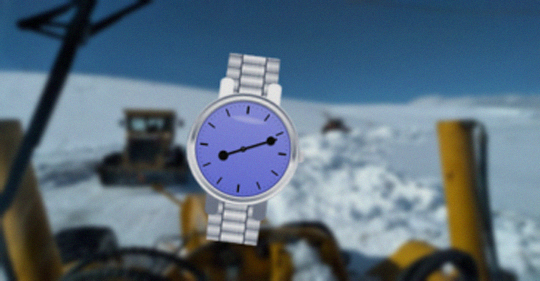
8:11
